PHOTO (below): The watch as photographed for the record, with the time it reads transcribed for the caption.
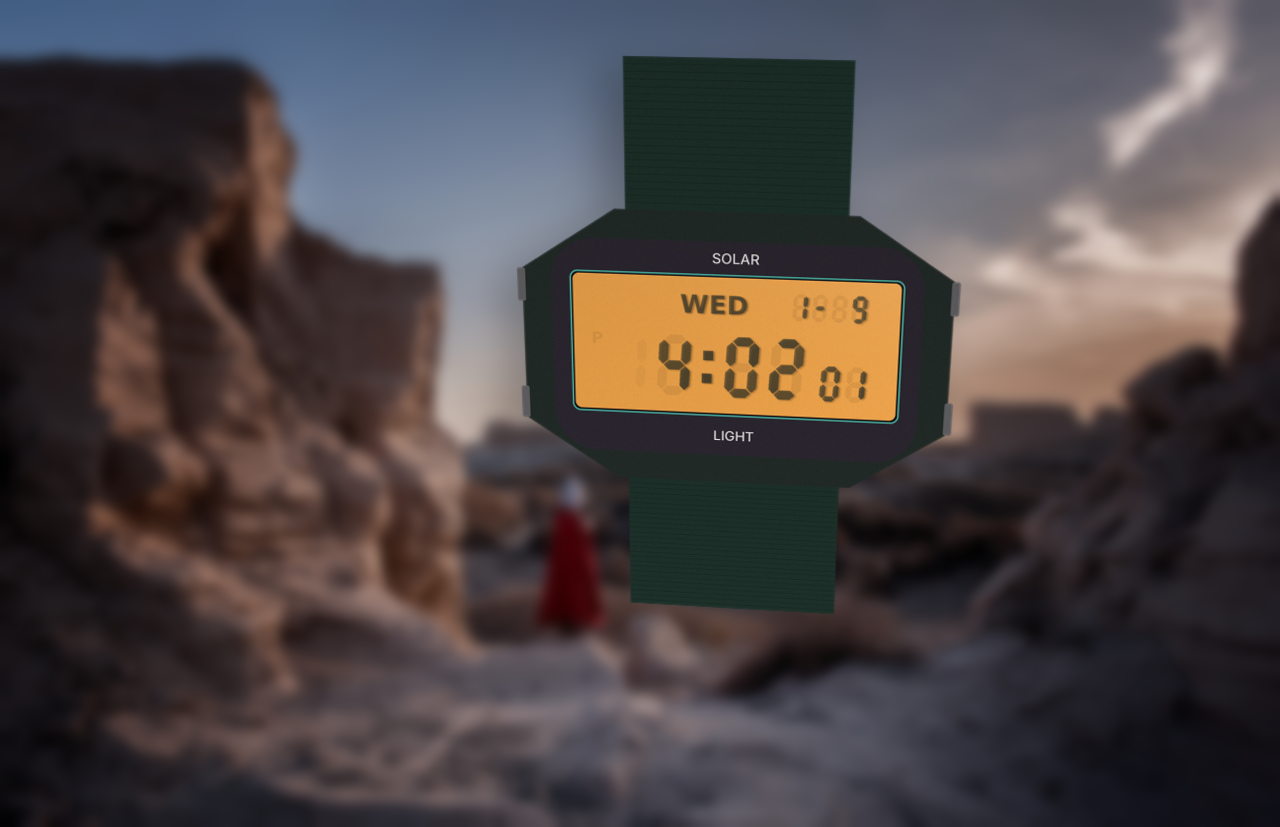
4:02:01
